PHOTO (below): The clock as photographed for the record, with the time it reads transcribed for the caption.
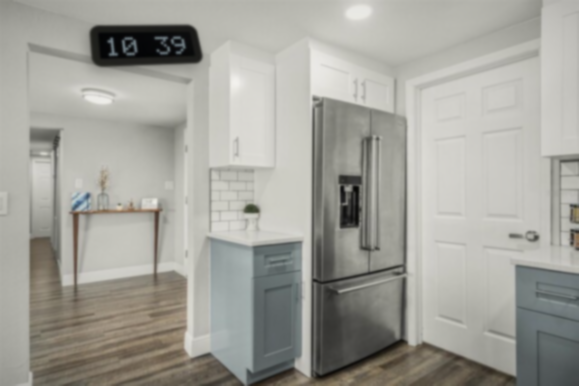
10:39
